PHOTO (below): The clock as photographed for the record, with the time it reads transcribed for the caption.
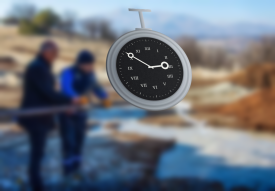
2:51
